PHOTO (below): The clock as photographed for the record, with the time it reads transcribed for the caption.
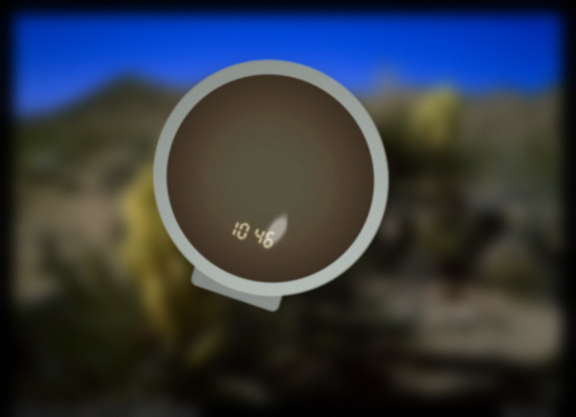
10:46
